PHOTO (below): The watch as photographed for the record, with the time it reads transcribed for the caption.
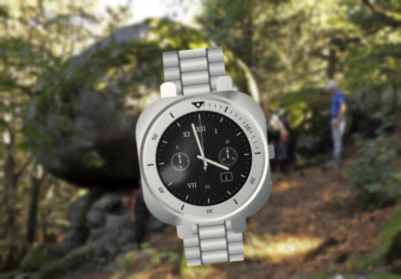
3:58
